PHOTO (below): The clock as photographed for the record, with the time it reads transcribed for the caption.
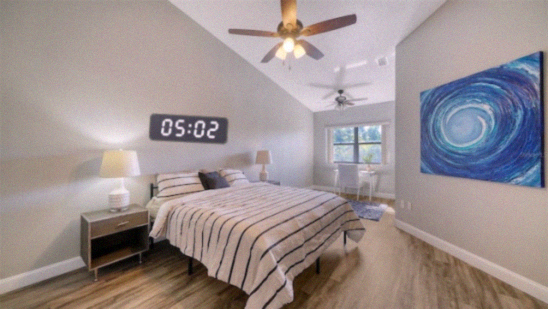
5:02
